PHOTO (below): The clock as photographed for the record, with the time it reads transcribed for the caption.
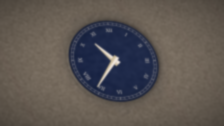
10:36
